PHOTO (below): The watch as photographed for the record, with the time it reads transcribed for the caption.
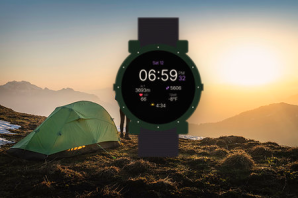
6:59
